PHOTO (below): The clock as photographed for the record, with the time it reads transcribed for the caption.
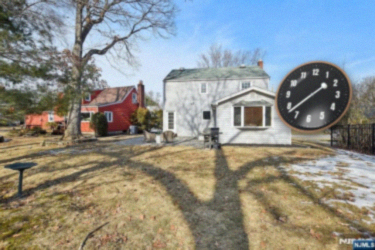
1:38
